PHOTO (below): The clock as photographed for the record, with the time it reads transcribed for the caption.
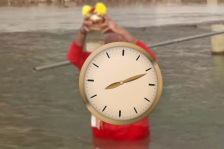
8:11
